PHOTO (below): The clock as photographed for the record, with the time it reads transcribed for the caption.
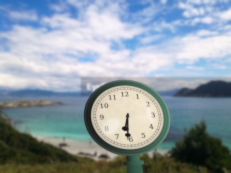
6:31
